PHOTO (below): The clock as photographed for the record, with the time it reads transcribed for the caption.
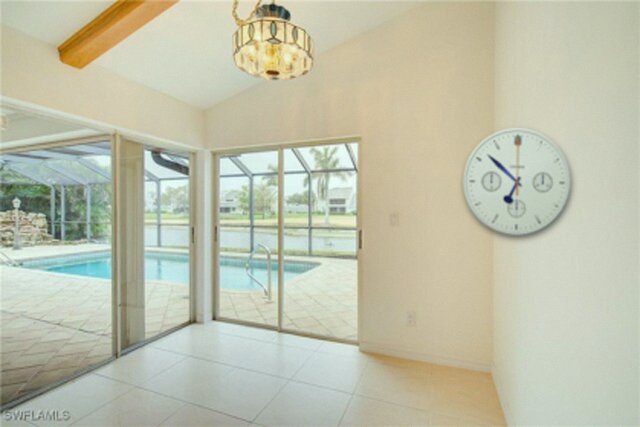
6:52
